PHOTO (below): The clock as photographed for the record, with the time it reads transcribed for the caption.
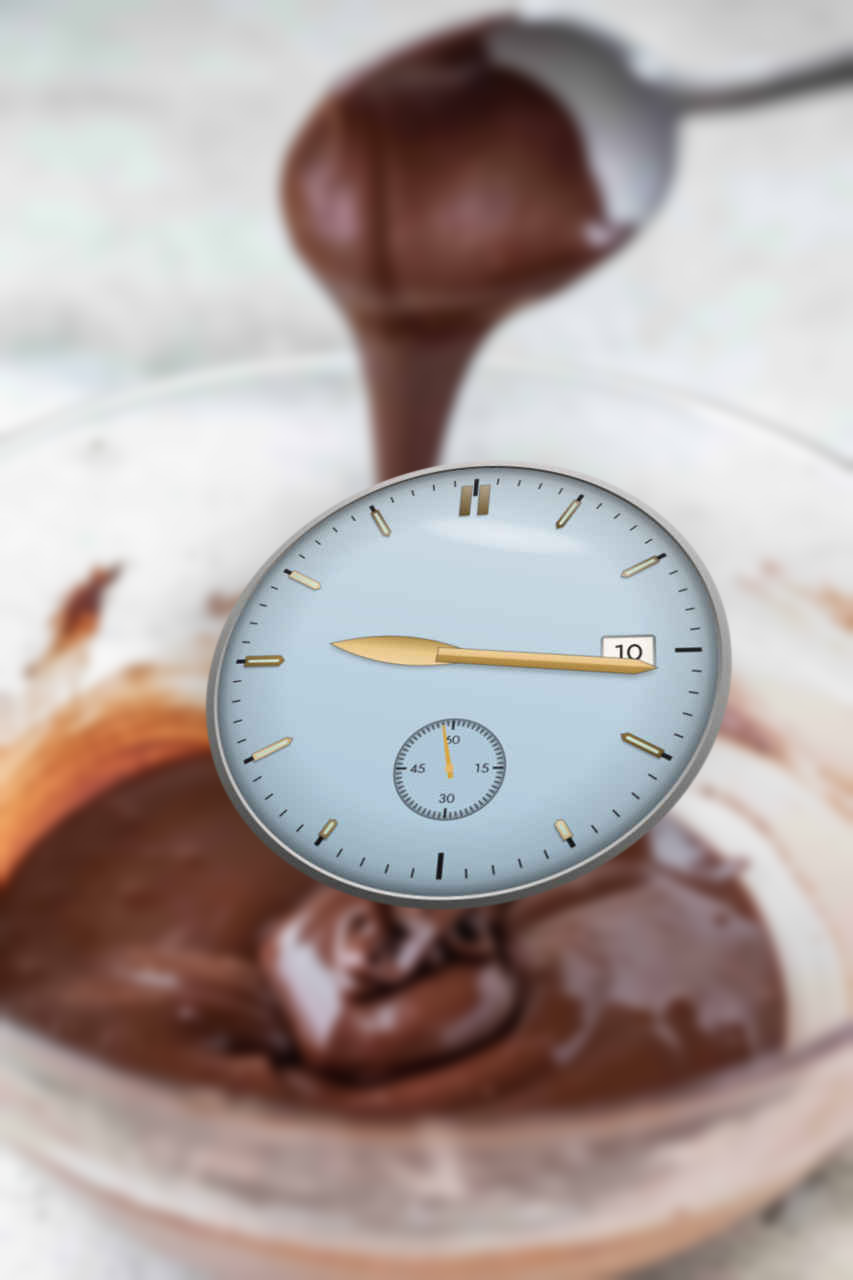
9:15:58
